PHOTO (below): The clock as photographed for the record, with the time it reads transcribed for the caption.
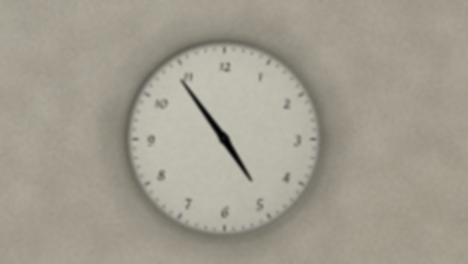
4:54
